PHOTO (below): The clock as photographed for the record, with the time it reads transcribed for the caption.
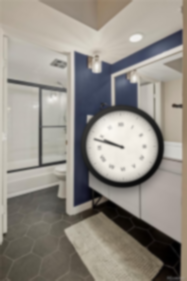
9:48
